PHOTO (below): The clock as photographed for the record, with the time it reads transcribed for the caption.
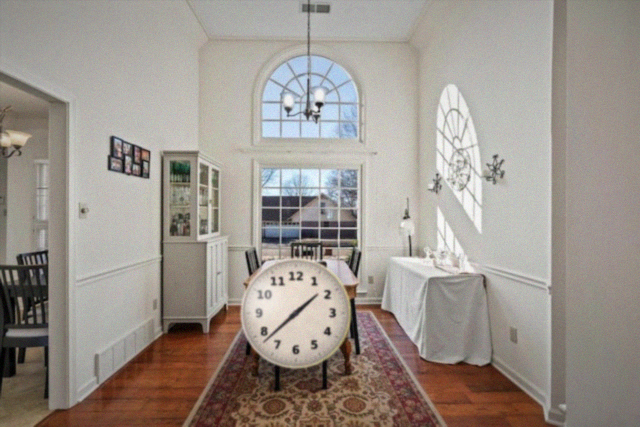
1:38
